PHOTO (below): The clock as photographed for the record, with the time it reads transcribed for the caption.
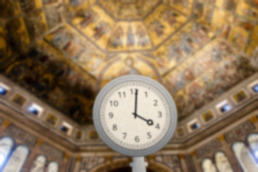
4:01
